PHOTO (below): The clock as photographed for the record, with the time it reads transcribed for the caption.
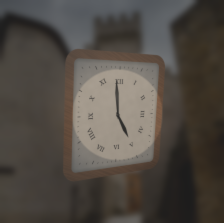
4:59
